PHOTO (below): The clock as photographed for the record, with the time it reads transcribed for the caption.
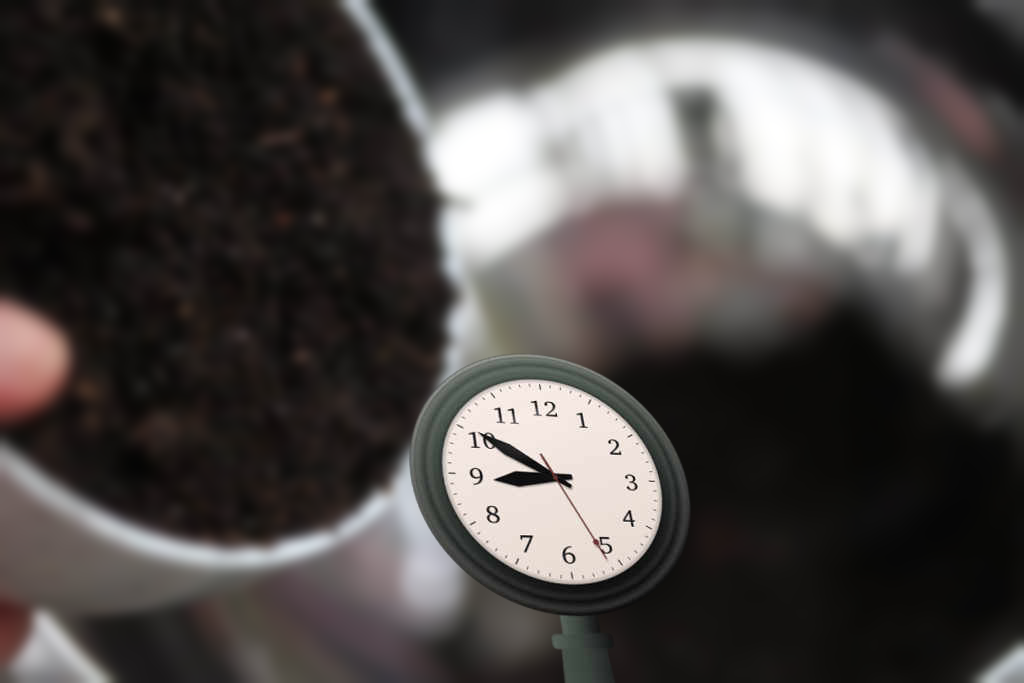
8:50:26
